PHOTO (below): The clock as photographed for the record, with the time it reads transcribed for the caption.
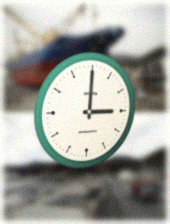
3:00
